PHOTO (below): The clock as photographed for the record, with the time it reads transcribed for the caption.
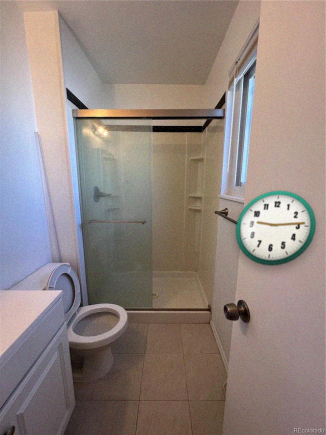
9:14
